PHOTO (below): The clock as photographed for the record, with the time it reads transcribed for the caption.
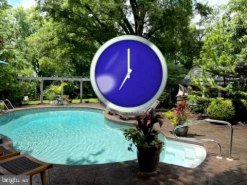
7:00
